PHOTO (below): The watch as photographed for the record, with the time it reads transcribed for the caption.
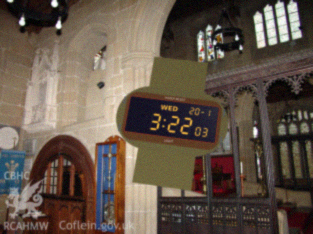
3:22
